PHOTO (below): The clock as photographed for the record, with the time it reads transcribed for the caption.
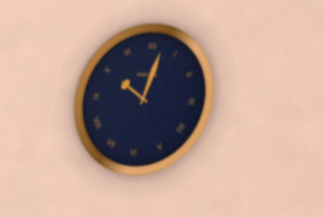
10:02
